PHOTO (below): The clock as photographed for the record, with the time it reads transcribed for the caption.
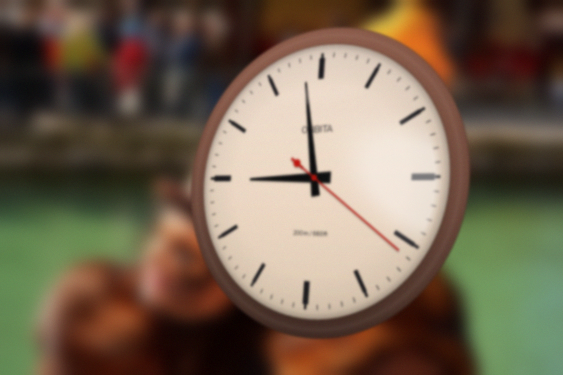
8:58:21
